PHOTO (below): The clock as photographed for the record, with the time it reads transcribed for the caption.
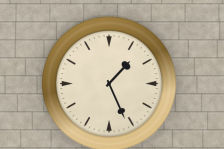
1:26
